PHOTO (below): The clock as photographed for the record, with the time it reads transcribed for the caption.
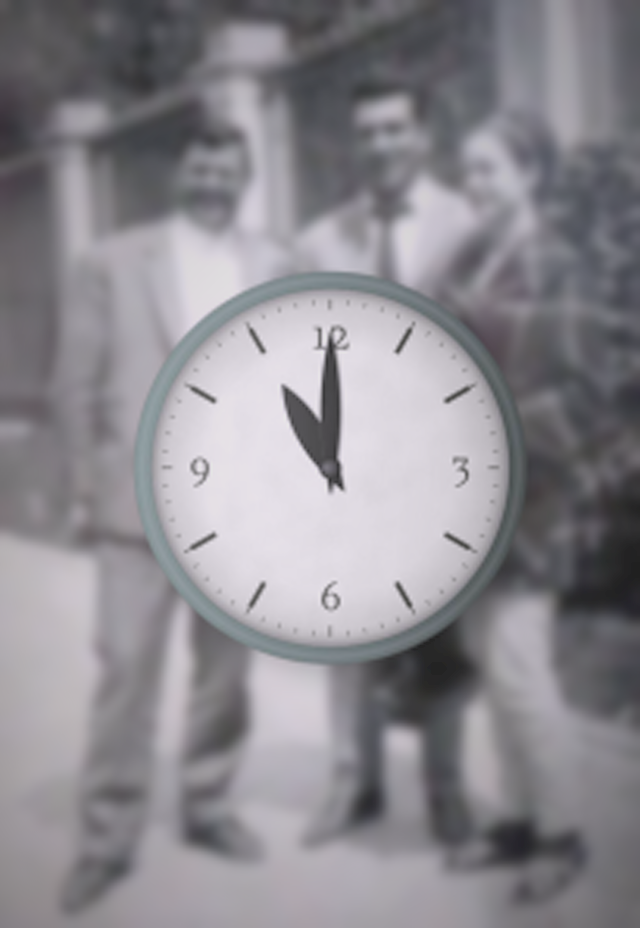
11:00
